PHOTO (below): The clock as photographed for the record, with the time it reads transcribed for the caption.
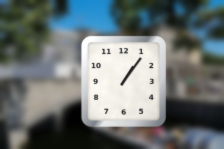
1:06
